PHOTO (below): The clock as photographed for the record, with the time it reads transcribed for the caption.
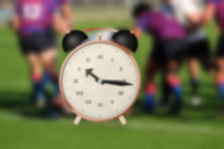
10:16
